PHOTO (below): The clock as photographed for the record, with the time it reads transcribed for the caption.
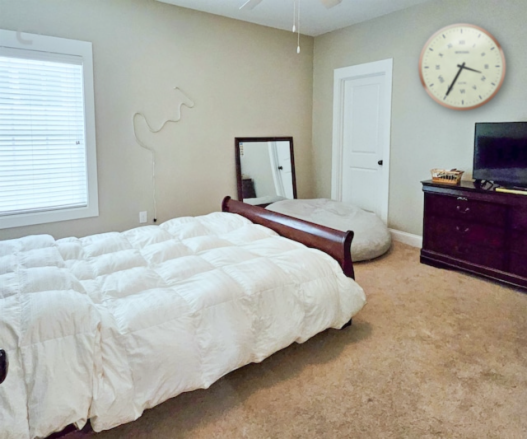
3:35
